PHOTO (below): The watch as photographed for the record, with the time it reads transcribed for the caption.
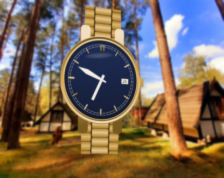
6:49
